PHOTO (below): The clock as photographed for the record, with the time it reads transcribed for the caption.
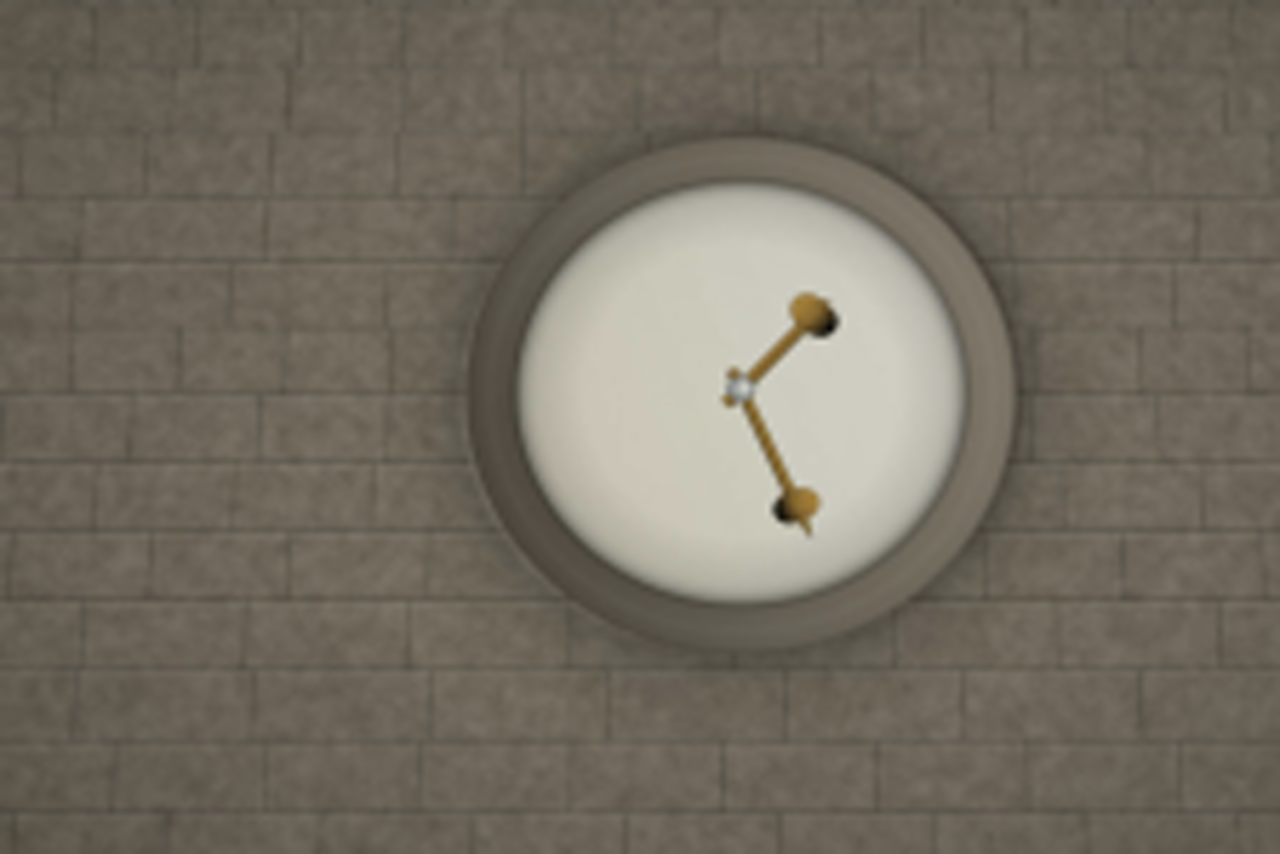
1:26
